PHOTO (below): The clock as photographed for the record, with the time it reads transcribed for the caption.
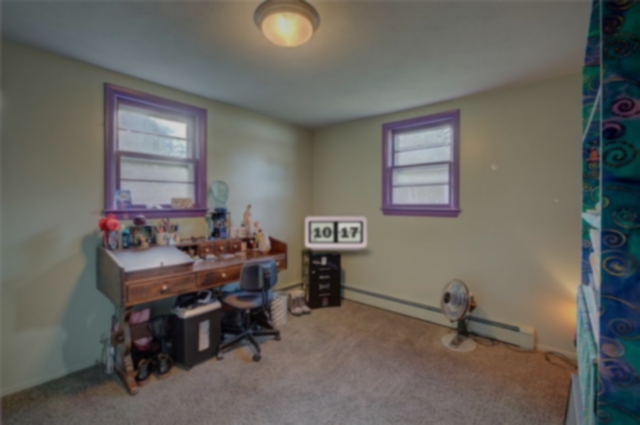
10:17
